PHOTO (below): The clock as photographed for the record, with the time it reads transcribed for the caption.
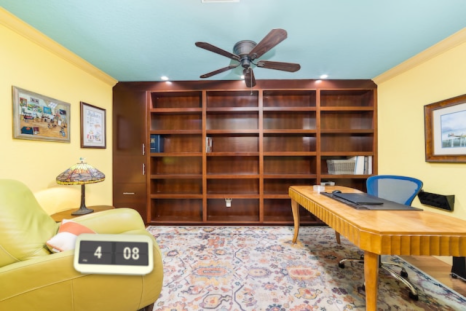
4:08
